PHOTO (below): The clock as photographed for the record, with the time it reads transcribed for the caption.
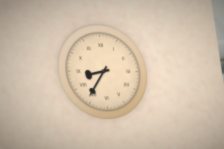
8:36
